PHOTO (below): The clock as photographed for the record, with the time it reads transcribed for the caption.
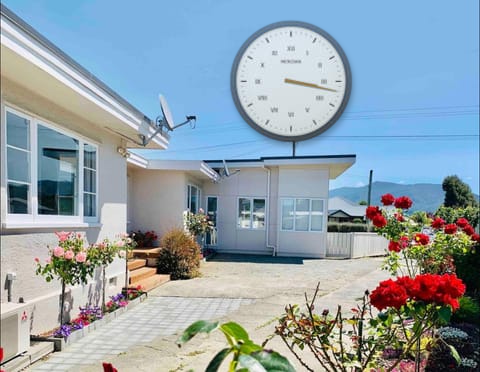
3:17
